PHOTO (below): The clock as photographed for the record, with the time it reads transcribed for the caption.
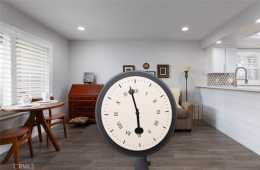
5:58
